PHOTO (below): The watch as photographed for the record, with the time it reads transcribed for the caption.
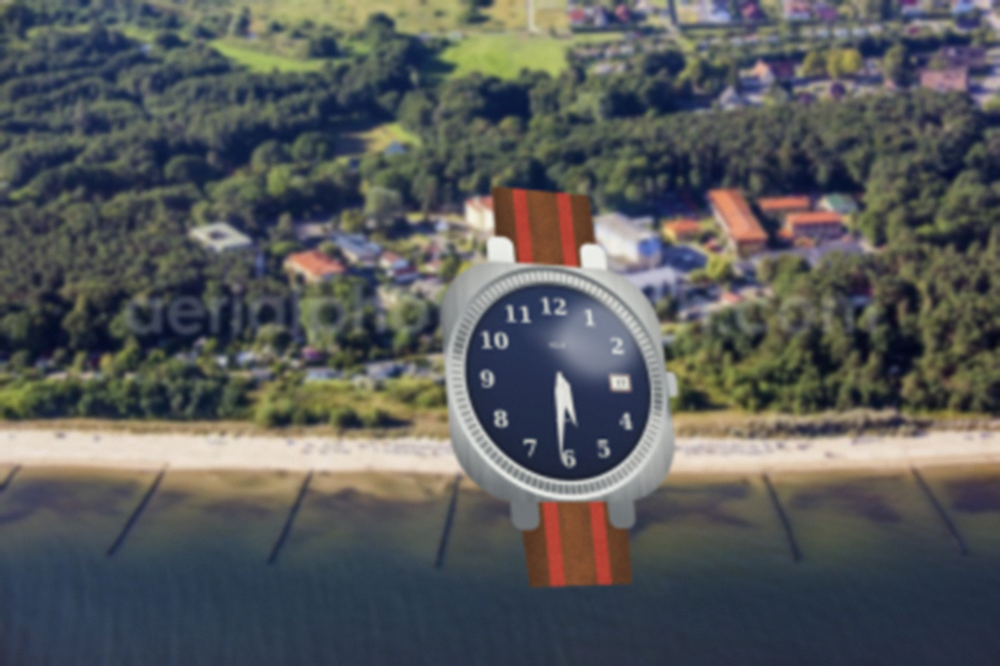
5:31
